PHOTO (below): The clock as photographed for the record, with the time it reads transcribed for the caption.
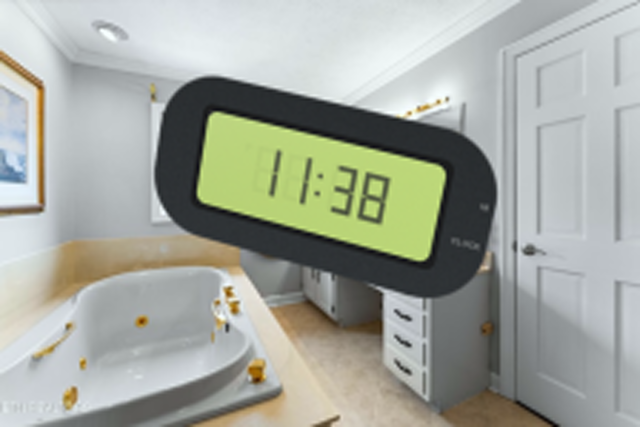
11:38
